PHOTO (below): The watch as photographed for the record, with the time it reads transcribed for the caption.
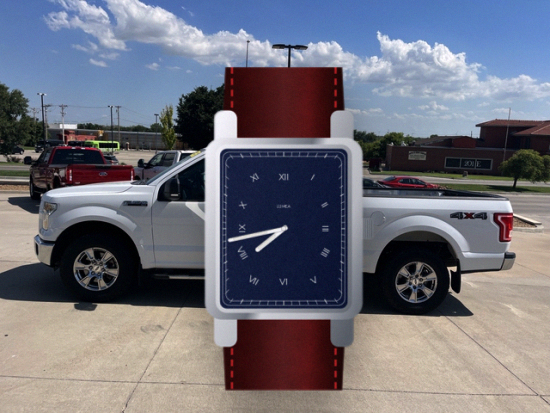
7:43
